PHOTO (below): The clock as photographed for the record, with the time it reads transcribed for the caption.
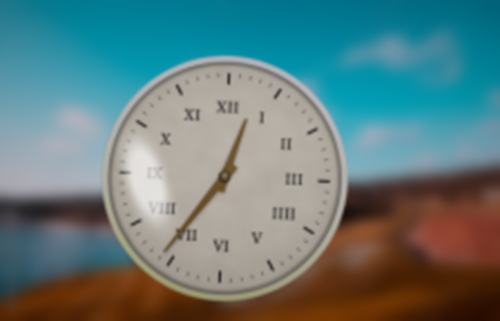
12:36
